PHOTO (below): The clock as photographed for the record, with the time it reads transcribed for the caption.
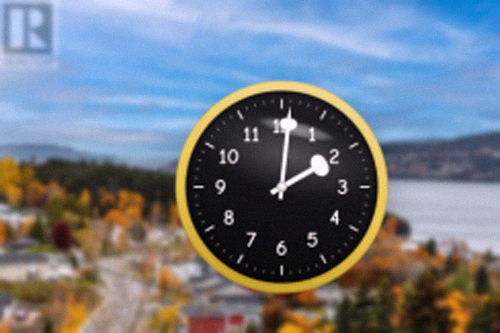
2:01
